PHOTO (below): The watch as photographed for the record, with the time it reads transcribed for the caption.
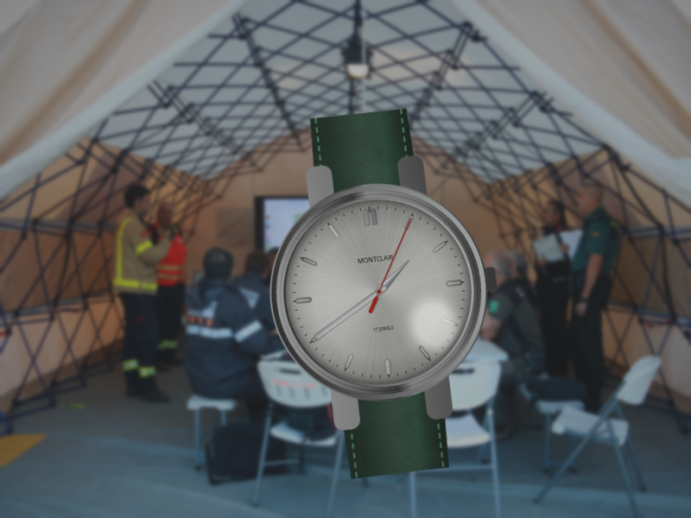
1:40:05
